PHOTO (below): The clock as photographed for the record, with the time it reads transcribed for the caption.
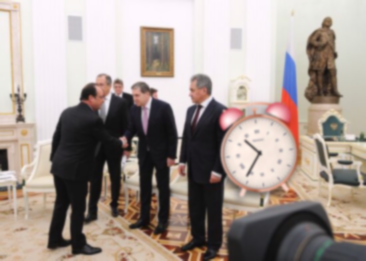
10:36
